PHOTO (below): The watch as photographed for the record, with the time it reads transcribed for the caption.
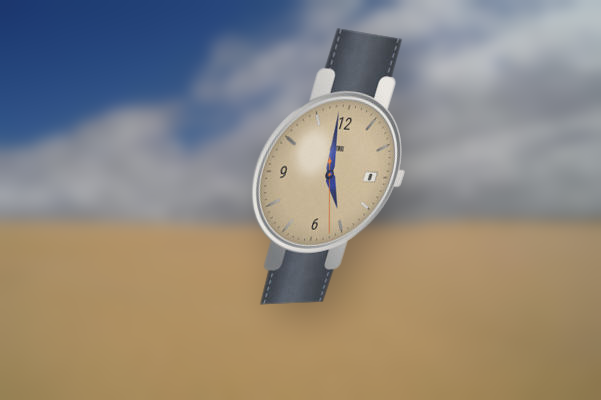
4:58:27
